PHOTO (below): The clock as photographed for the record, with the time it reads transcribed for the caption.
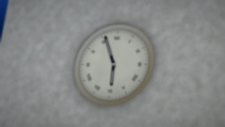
5:56
